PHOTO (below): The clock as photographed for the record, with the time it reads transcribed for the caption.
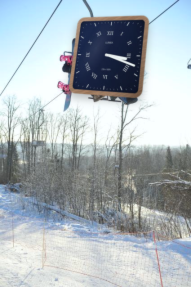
3:18
